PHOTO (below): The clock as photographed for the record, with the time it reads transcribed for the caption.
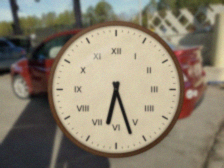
6:27
